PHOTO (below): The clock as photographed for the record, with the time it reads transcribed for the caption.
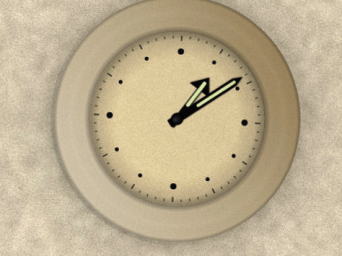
1:09
